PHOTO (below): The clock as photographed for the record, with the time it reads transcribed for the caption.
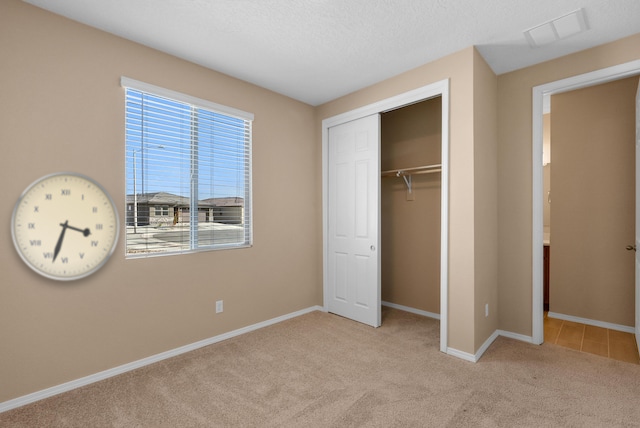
3:33
